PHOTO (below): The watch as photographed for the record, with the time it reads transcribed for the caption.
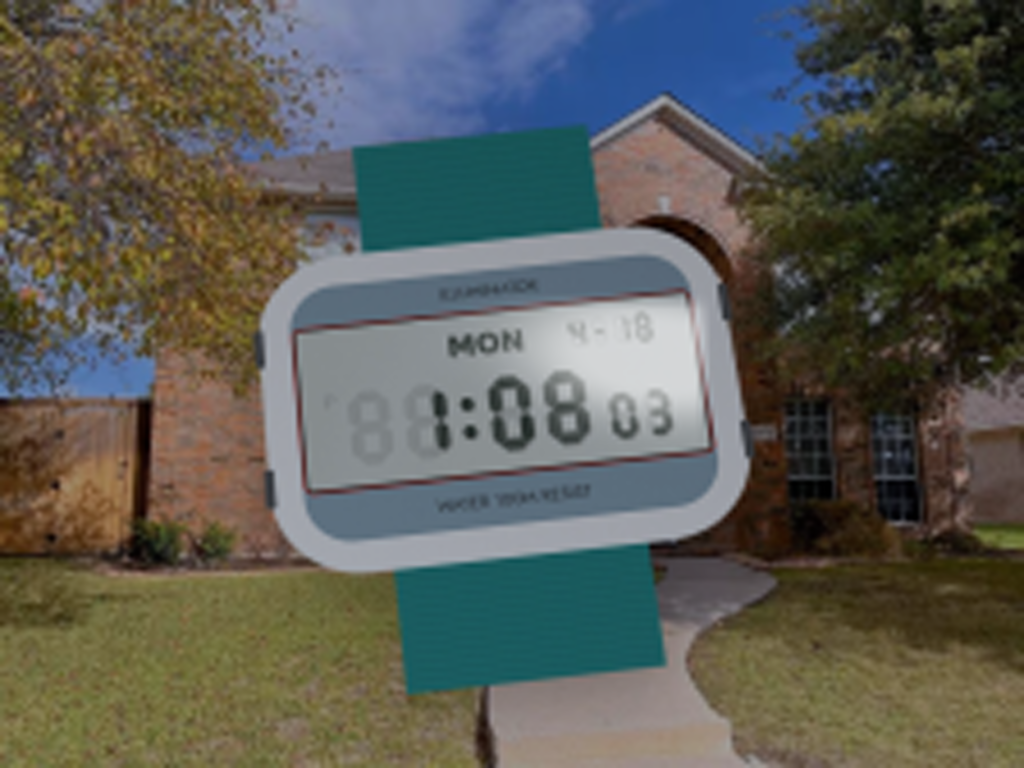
1:08:03
